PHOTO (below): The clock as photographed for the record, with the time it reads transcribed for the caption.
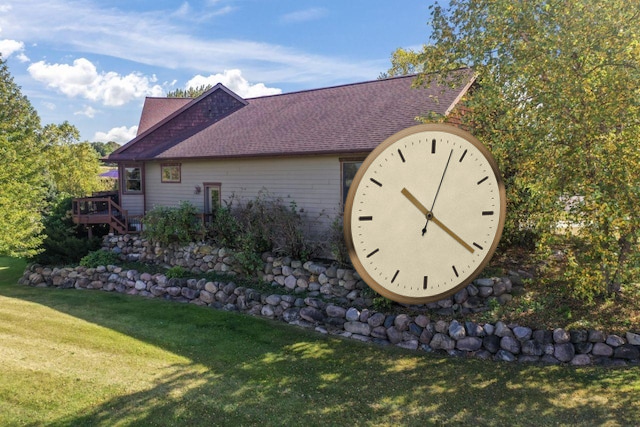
10:21:03
